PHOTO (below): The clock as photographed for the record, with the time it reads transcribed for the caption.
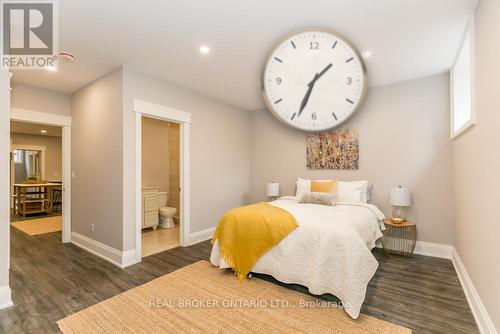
1:34
